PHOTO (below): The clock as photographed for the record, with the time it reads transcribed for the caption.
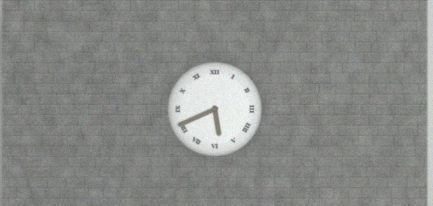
5:41
